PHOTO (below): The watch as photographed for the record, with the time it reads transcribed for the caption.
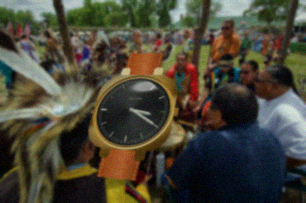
3:20
